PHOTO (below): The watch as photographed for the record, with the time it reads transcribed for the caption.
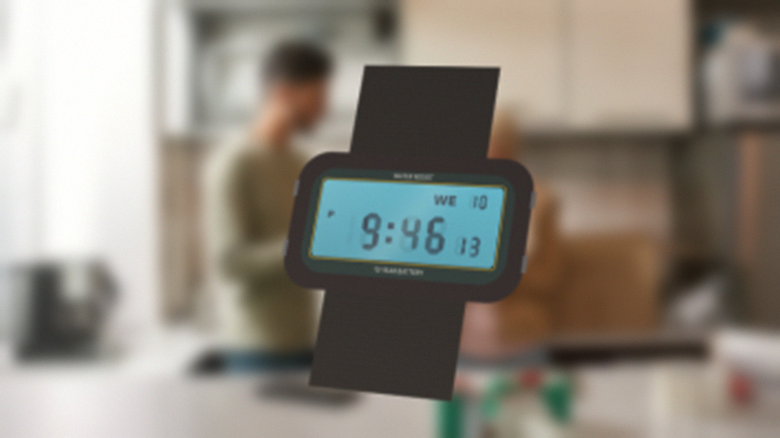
9:46:13
